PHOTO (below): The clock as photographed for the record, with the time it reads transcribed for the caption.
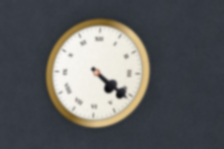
4:21
